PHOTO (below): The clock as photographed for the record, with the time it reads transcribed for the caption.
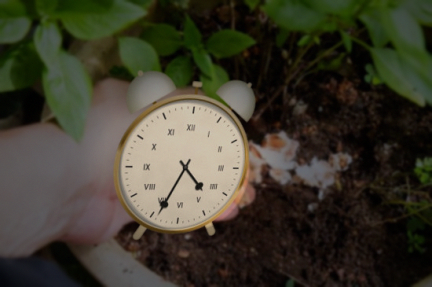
4:34
